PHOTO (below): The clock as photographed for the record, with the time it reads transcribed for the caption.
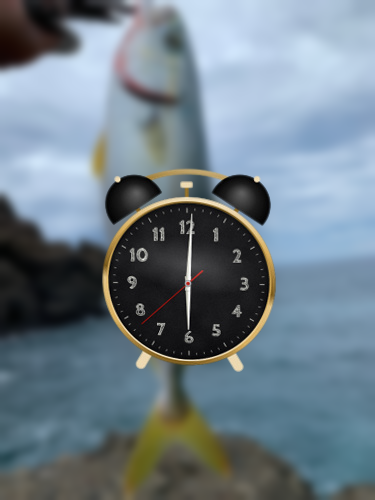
6:00:38
